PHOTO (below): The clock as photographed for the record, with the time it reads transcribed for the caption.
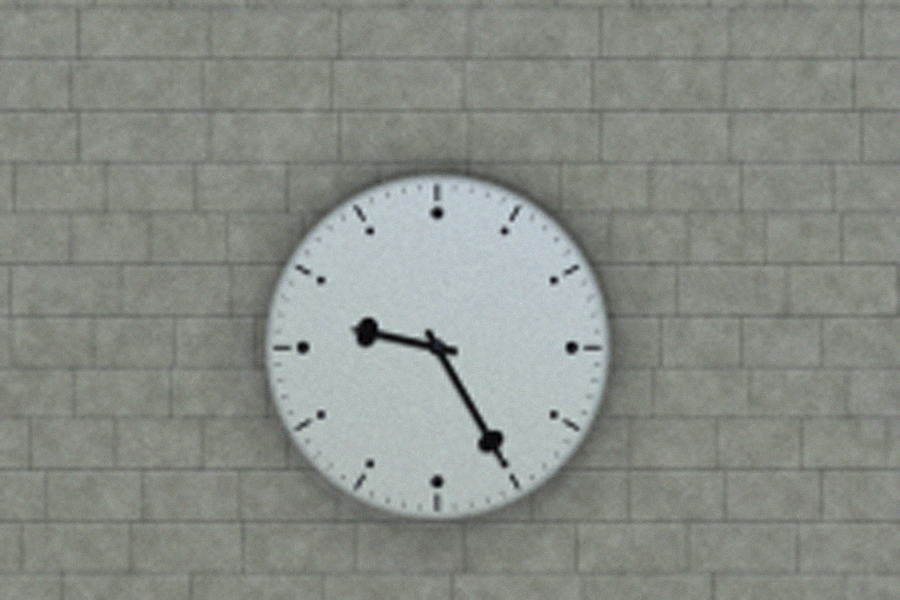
9:25
